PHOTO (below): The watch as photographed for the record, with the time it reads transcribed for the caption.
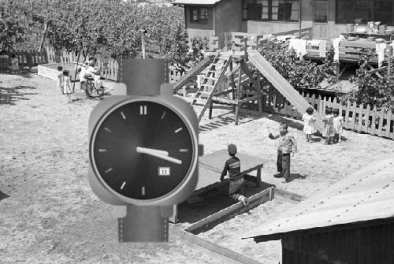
3:18
